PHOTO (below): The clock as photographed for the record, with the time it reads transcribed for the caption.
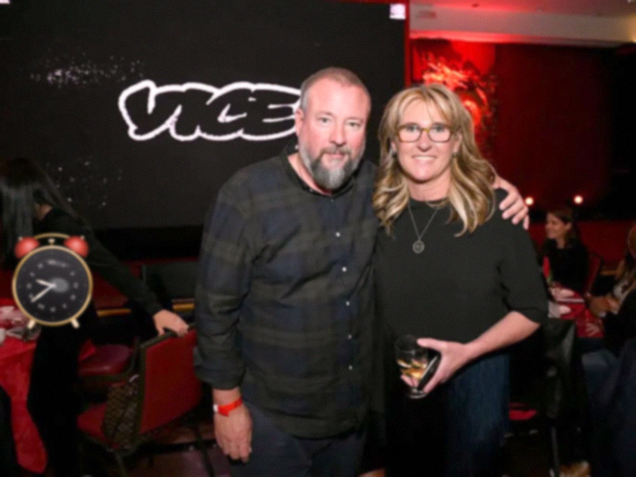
9:39
